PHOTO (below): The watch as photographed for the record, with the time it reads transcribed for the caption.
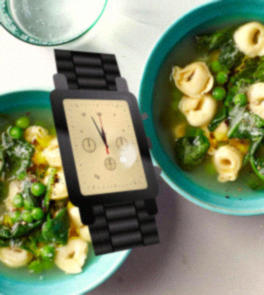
11:57
